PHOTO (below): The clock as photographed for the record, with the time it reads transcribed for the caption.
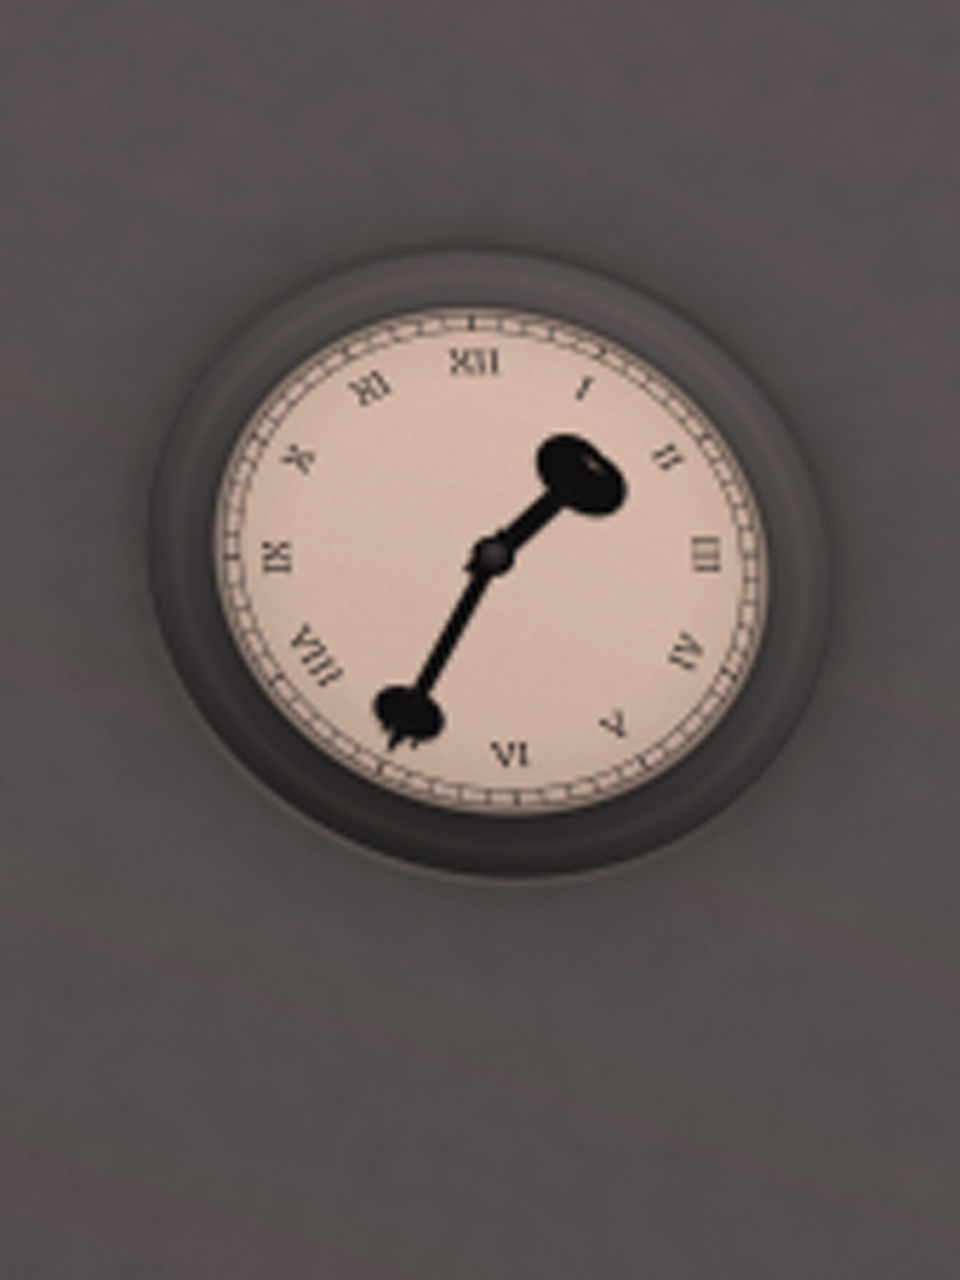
1:35
